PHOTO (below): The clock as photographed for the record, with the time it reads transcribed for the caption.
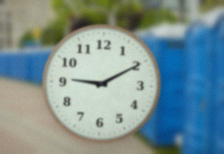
9:10
